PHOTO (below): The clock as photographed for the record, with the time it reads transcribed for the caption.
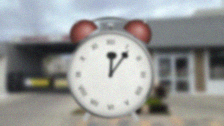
12:06
